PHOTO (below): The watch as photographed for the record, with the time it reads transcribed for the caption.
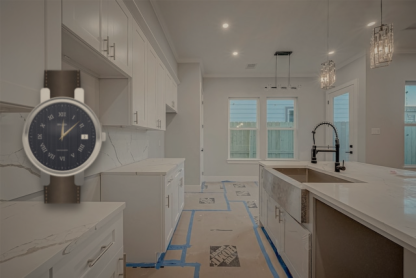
12:08
